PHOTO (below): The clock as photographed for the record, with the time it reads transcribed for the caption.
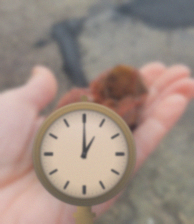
1:00
